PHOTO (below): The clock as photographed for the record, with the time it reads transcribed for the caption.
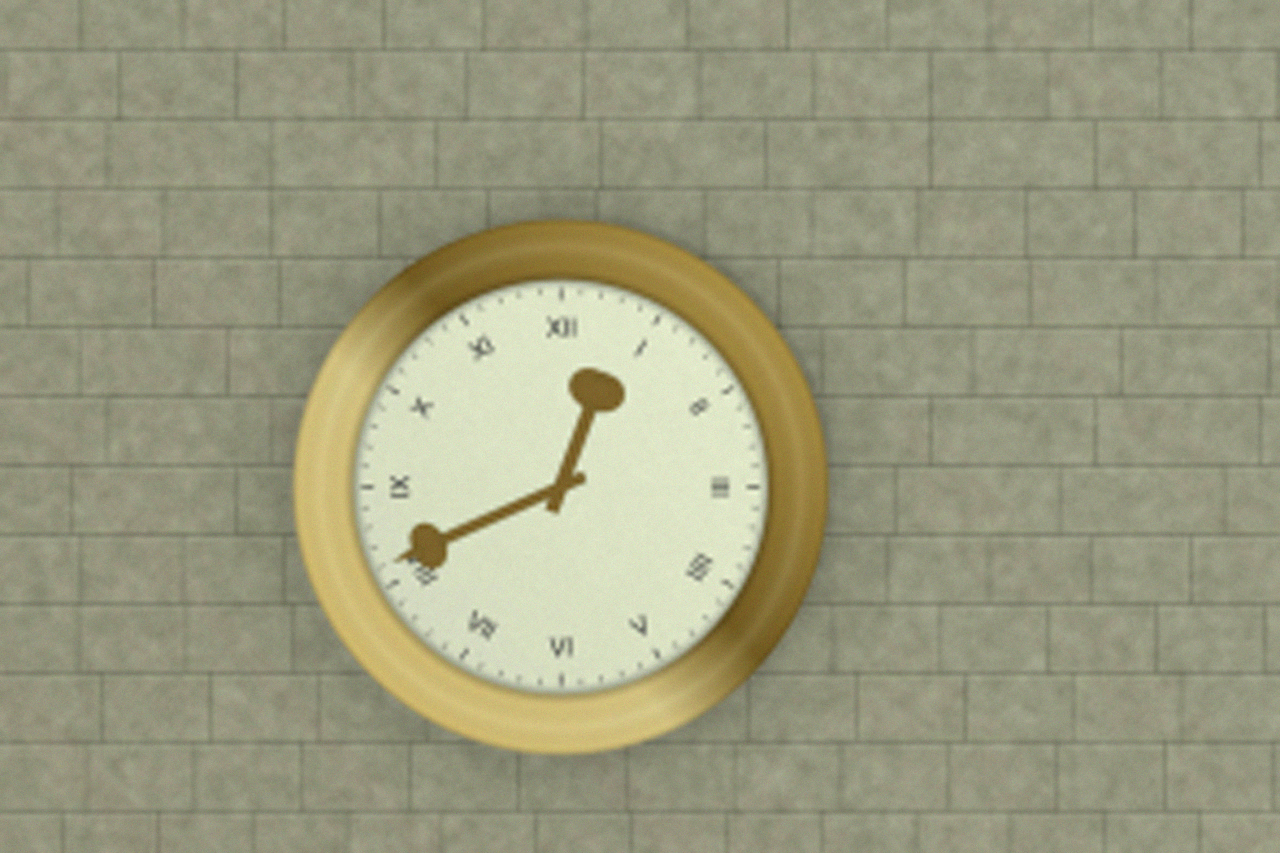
12:41
